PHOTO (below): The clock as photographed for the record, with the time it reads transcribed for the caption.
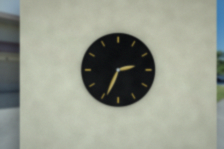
2:34
